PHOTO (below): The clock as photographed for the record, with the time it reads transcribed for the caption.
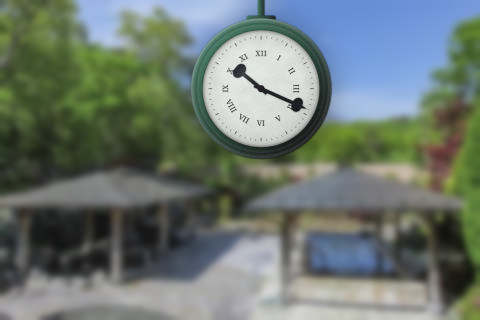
10:19
